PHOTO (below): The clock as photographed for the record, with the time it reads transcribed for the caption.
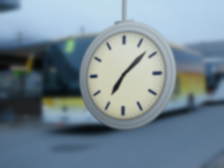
7:08
